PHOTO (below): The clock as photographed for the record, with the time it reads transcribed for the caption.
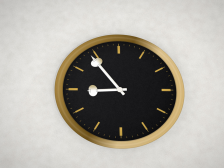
8:54
